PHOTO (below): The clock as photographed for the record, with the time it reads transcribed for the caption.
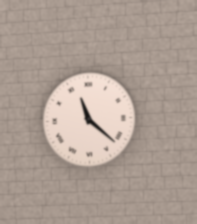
11:22
